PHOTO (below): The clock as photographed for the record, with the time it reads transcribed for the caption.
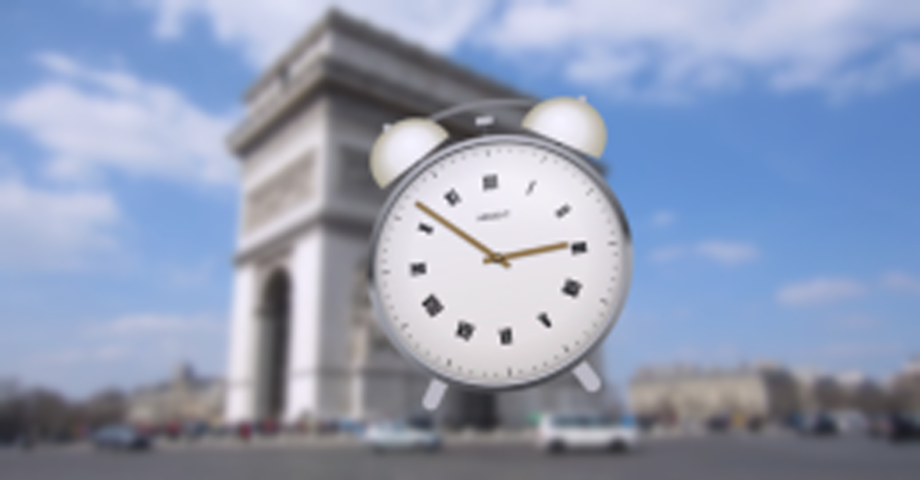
2:52
